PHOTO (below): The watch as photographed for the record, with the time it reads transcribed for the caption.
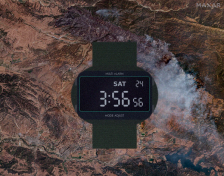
3:56:56
